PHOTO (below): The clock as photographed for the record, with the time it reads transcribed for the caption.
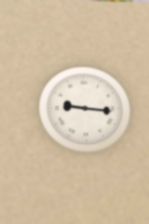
9:16
